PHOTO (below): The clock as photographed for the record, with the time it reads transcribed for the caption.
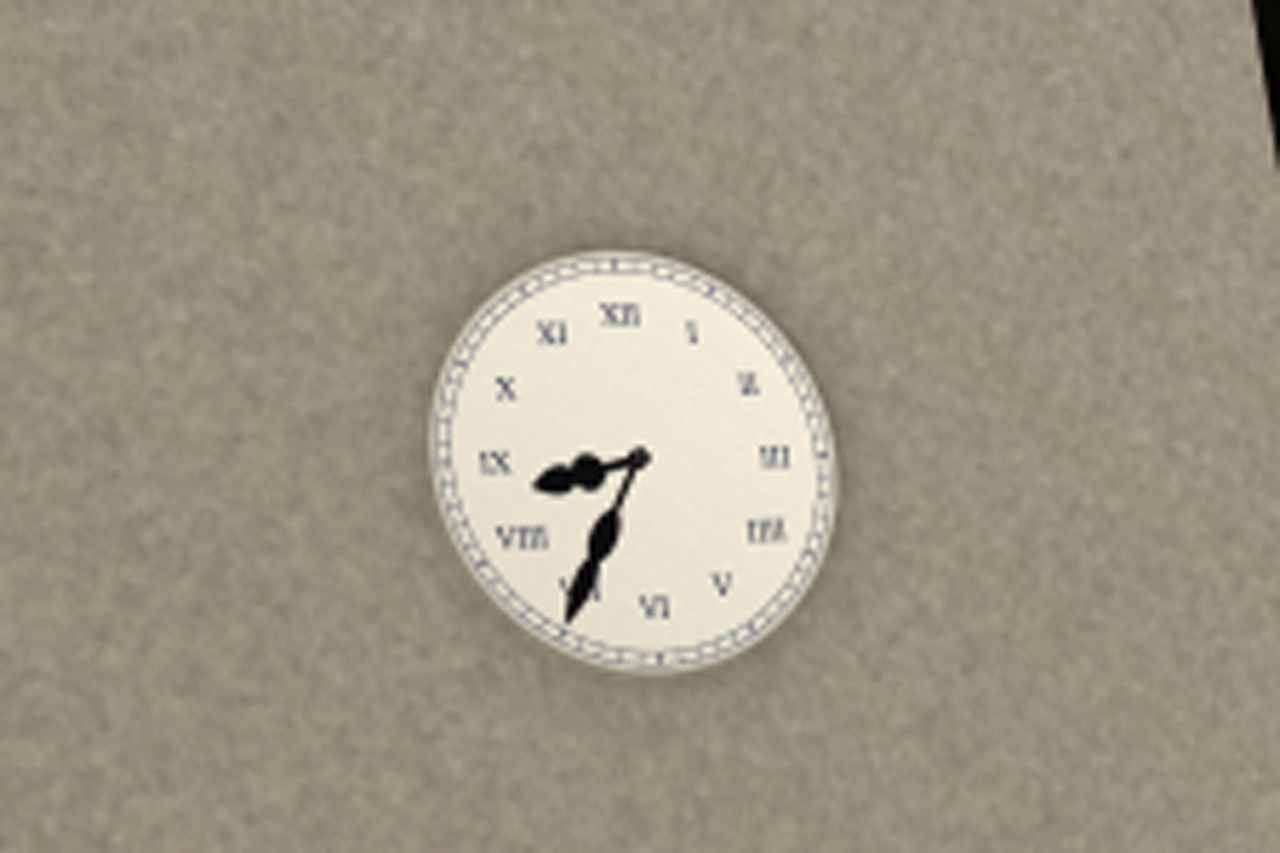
8:35
